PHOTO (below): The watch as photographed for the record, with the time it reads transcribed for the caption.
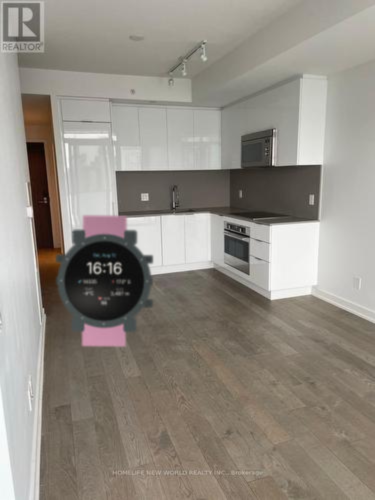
16:16
